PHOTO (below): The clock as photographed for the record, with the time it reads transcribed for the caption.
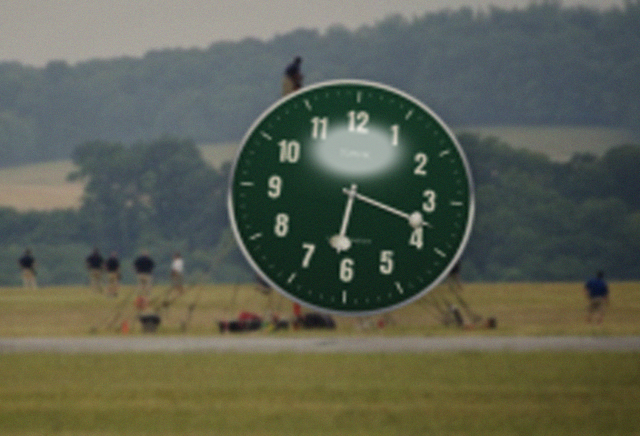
6:18
